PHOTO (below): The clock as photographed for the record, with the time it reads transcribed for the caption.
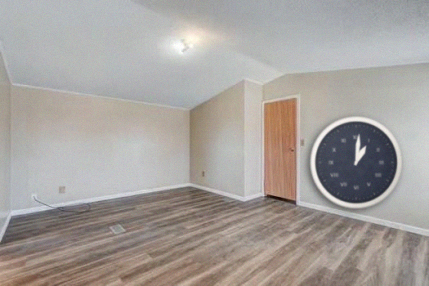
1:01
